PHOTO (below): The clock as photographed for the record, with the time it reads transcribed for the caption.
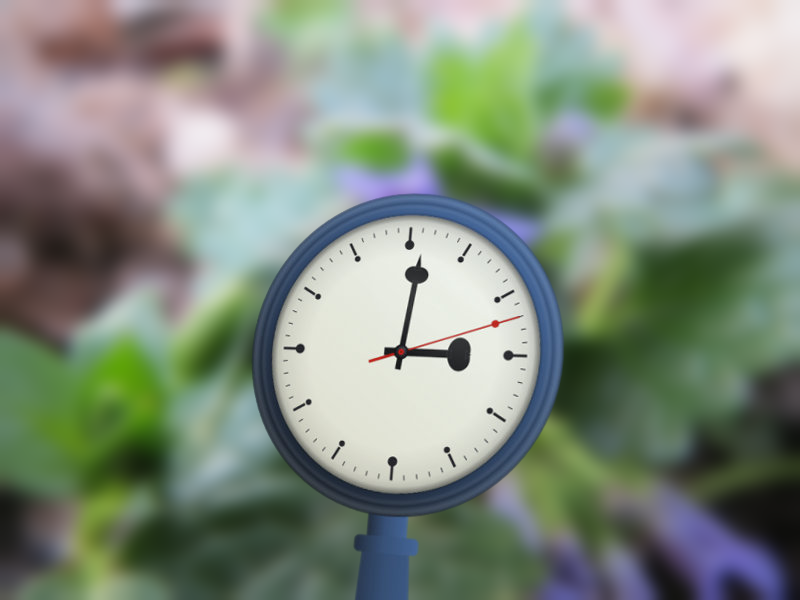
3:01:12
